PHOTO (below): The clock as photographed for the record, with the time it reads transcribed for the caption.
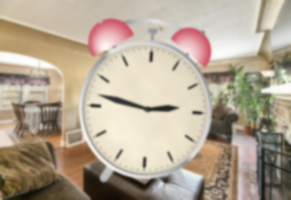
2:47
